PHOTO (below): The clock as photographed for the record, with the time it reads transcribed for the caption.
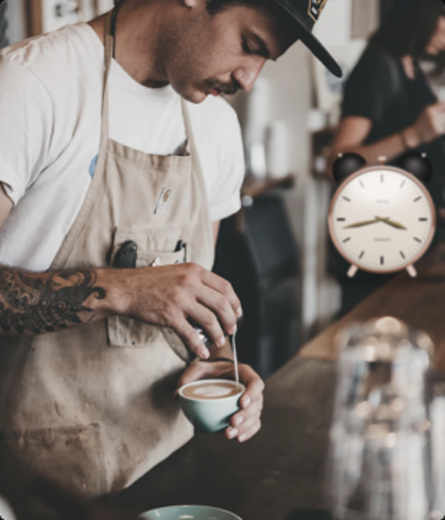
3:43
